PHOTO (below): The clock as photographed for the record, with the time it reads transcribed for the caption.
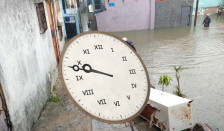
9:48
